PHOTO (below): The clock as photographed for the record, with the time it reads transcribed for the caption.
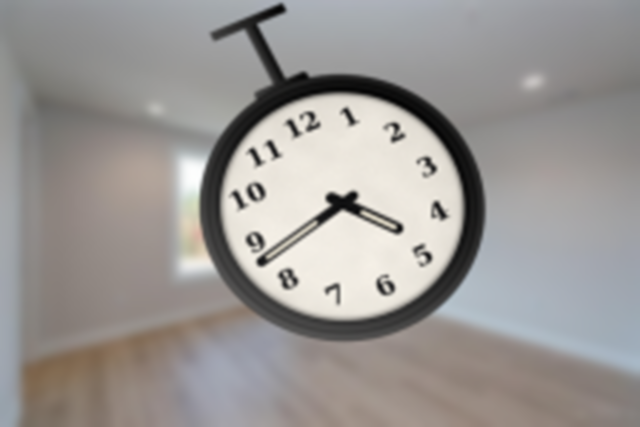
4:43
